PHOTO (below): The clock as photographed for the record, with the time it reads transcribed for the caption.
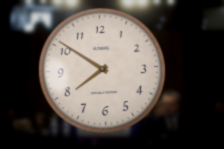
7:51
